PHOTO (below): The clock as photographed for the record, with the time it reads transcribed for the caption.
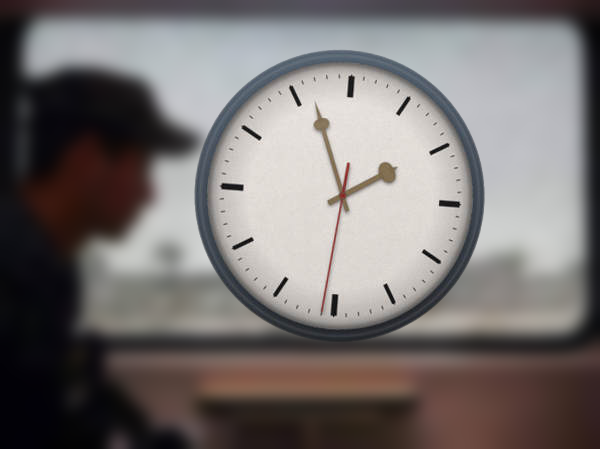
1:56:31
